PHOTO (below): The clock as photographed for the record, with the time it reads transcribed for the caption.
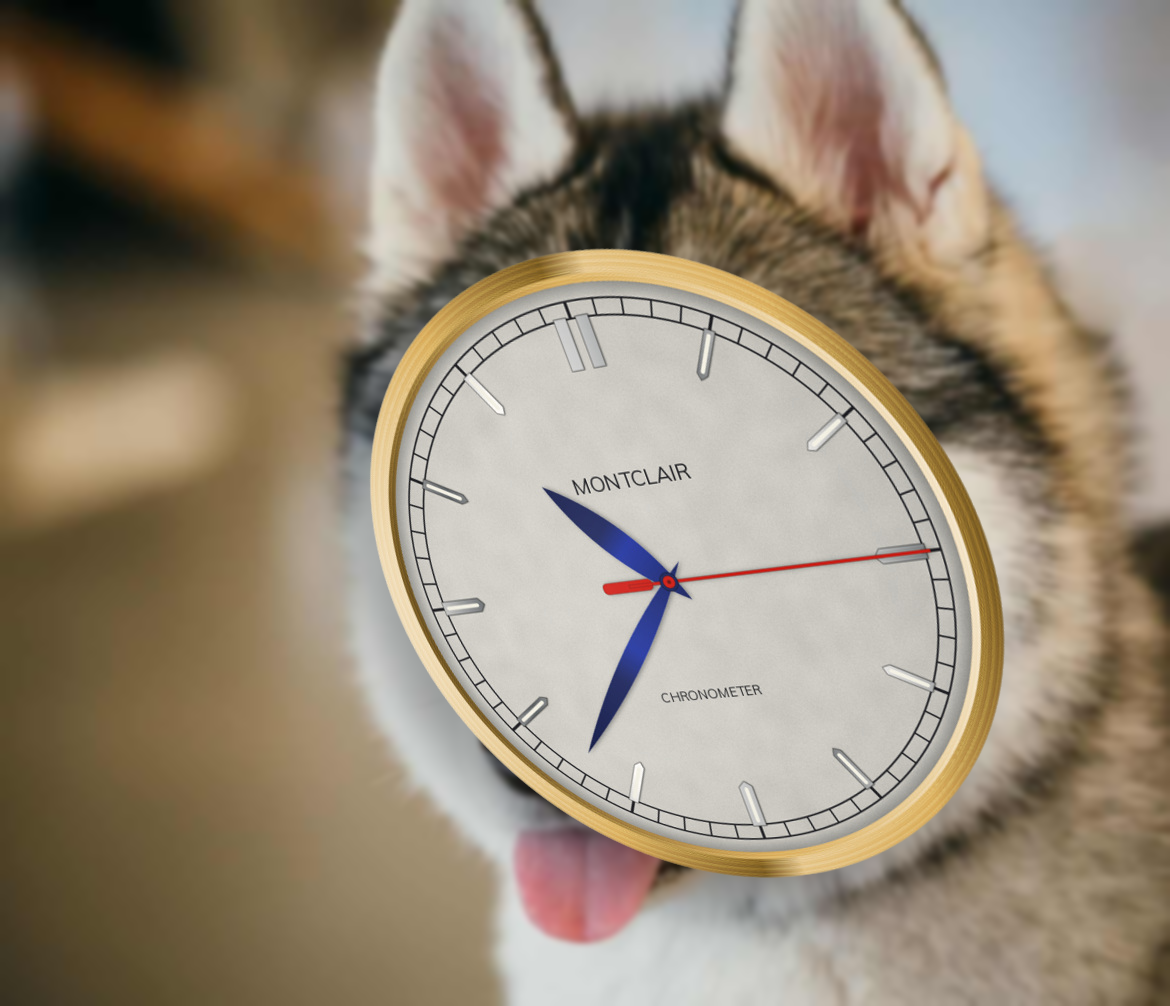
10:37:15
